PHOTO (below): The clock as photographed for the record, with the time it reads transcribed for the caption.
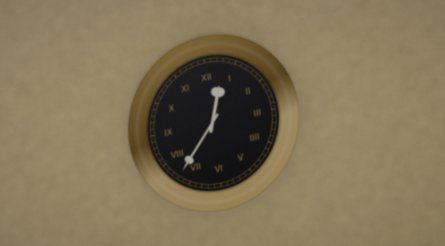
12:37
